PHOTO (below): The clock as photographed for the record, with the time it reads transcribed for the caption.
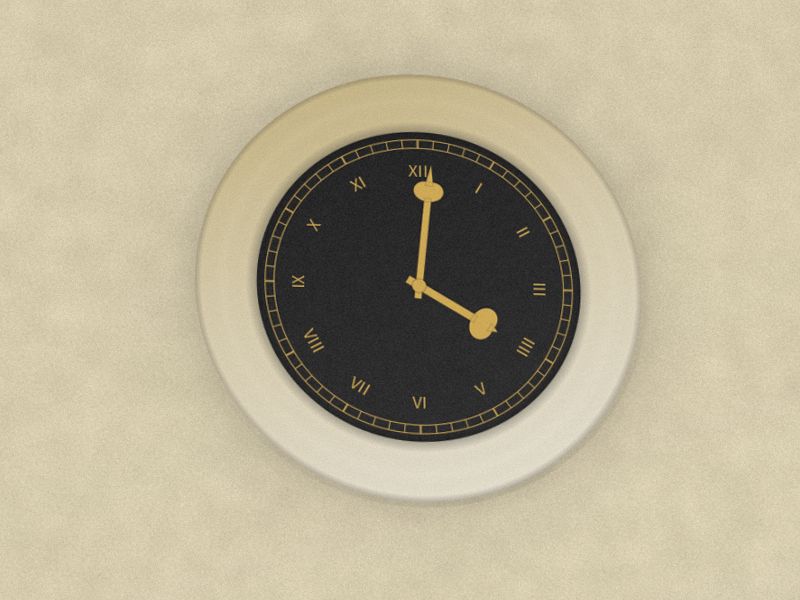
4:01
